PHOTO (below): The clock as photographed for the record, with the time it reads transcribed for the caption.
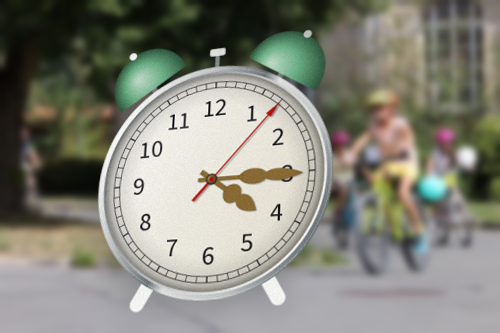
4:15:07
